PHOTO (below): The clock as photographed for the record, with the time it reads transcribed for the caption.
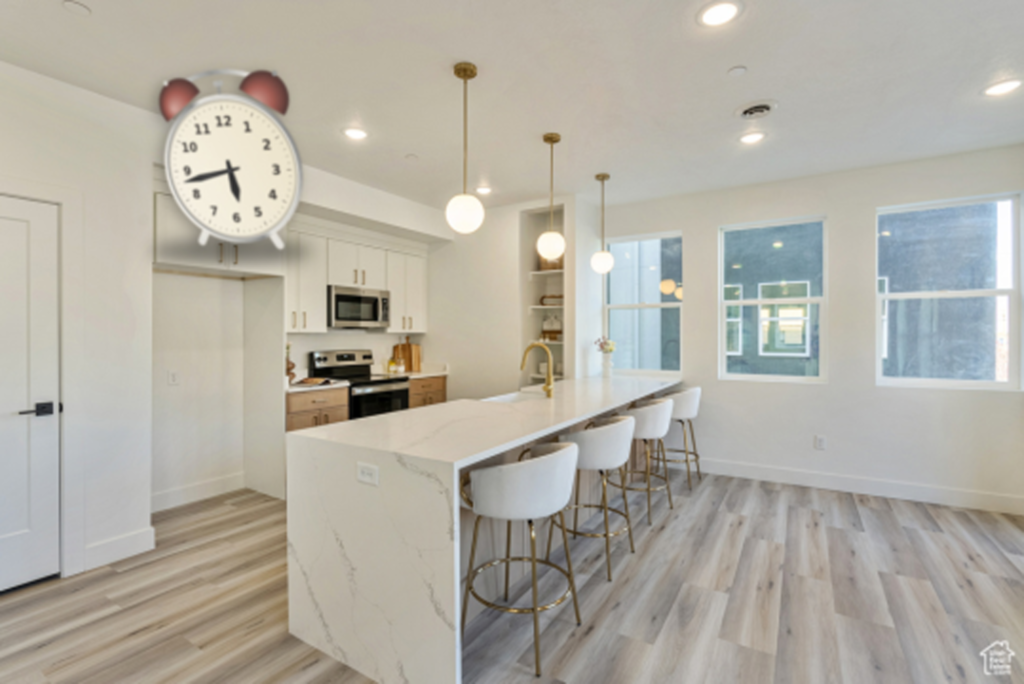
5:43
